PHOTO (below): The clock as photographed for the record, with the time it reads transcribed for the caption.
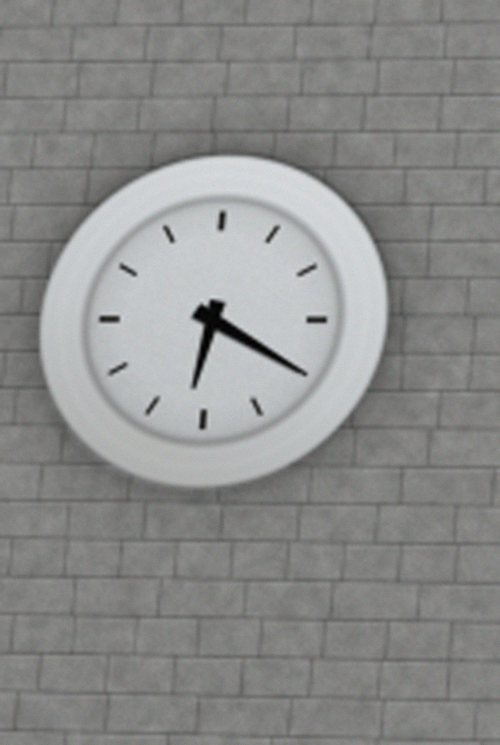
6:20
